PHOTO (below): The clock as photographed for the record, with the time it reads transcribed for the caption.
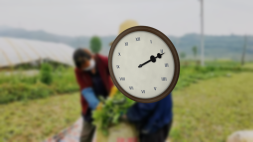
2:11
